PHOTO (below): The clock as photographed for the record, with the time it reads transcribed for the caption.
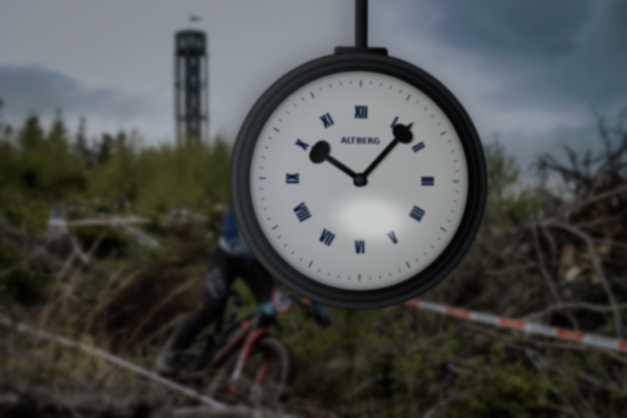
10:07
